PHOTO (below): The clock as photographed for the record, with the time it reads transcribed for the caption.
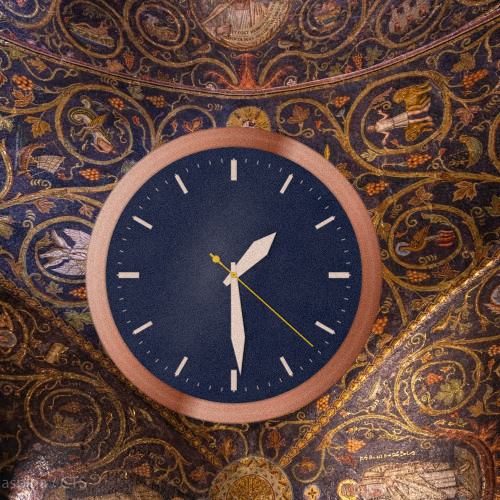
1:29:22
